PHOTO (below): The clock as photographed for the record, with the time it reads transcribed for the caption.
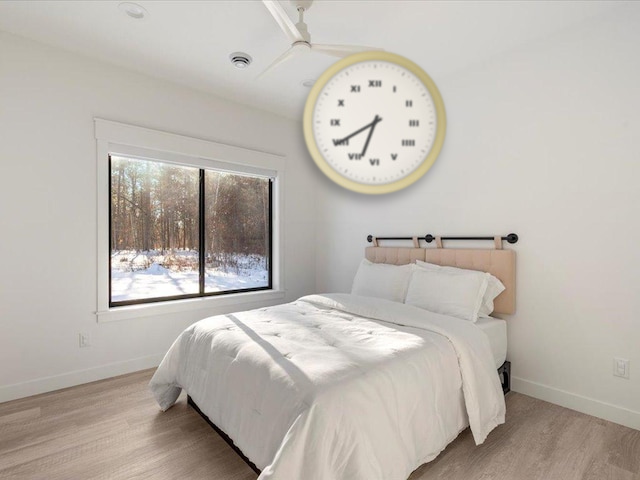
6:40
